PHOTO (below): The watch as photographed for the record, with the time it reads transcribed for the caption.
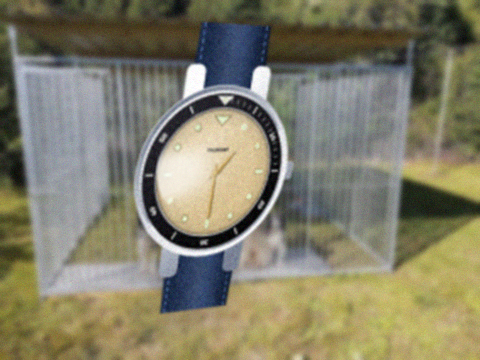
1:30
